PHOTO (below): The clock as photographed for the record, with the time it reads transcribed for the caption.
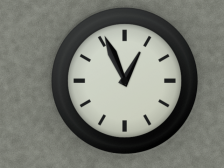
12:56
